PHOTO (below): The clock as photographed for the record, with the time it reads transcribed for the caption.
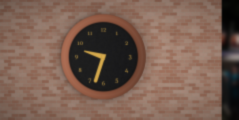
9:33
